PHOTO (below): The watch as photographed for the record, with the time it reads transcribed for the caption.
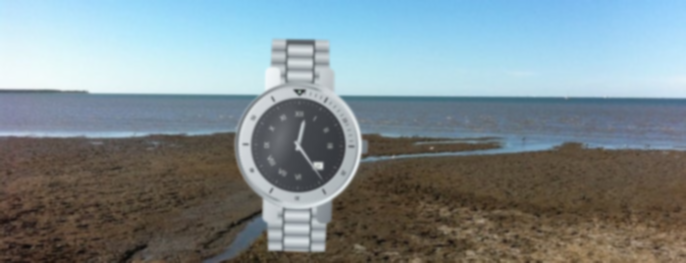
12:24
